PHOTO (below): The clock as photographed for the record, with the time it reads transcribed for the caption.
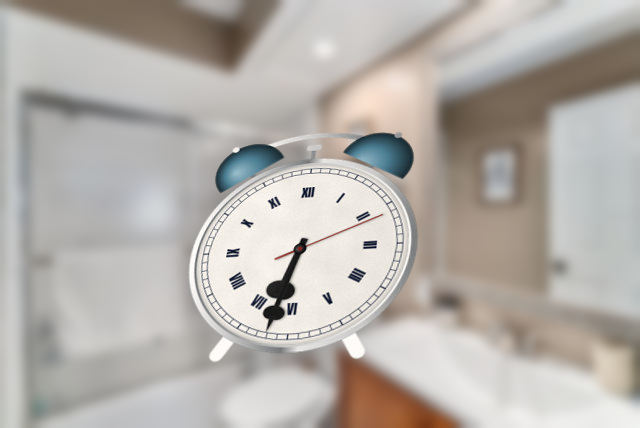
6:32:11
